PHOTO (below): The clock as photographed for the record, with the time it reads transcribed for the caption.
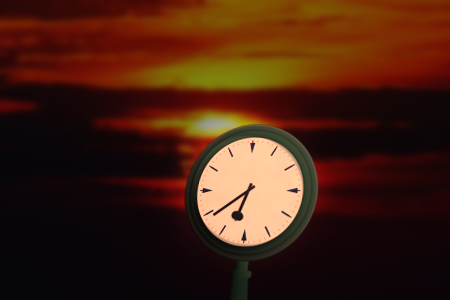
6:39
